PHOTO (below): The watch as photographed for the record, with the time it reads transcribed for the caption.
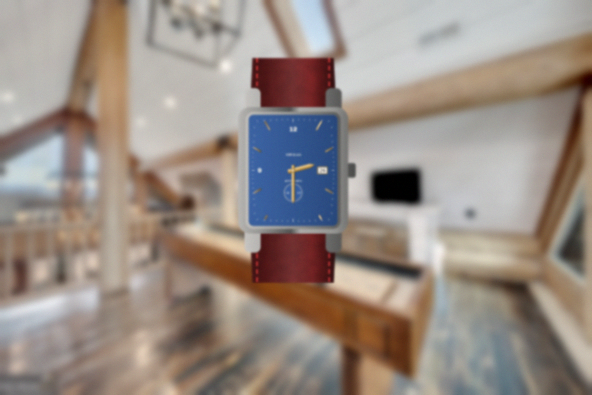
2:30
